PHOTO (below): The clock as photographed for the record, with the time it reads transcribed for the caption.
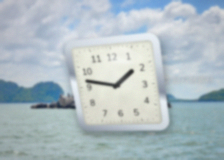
1:47
